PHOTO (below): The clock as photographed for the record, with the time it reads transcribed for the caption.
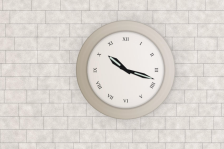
10:18
